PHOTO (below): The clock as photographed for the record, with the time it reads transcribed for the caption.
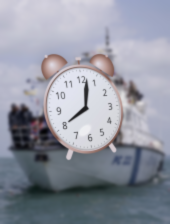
8:02
